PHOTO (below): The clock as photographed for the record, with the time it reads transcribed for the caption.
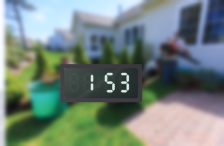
1:53
